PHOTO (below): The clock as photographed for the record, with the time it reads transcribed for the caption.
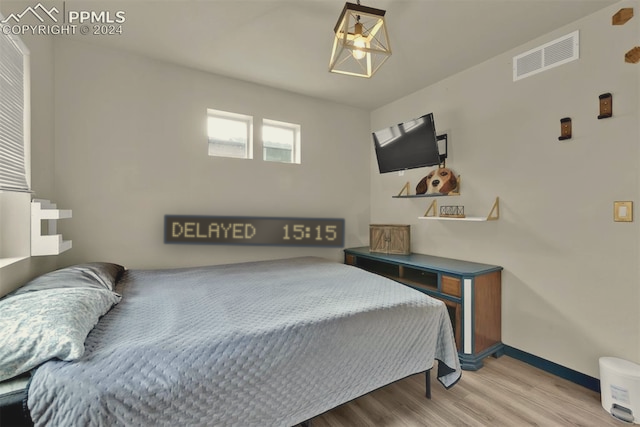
15:15
